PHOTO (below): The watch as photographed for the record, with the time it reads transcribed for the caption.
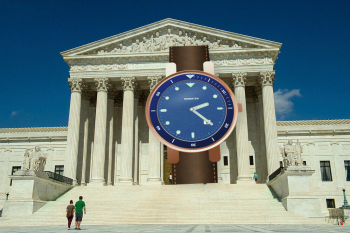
2:22
